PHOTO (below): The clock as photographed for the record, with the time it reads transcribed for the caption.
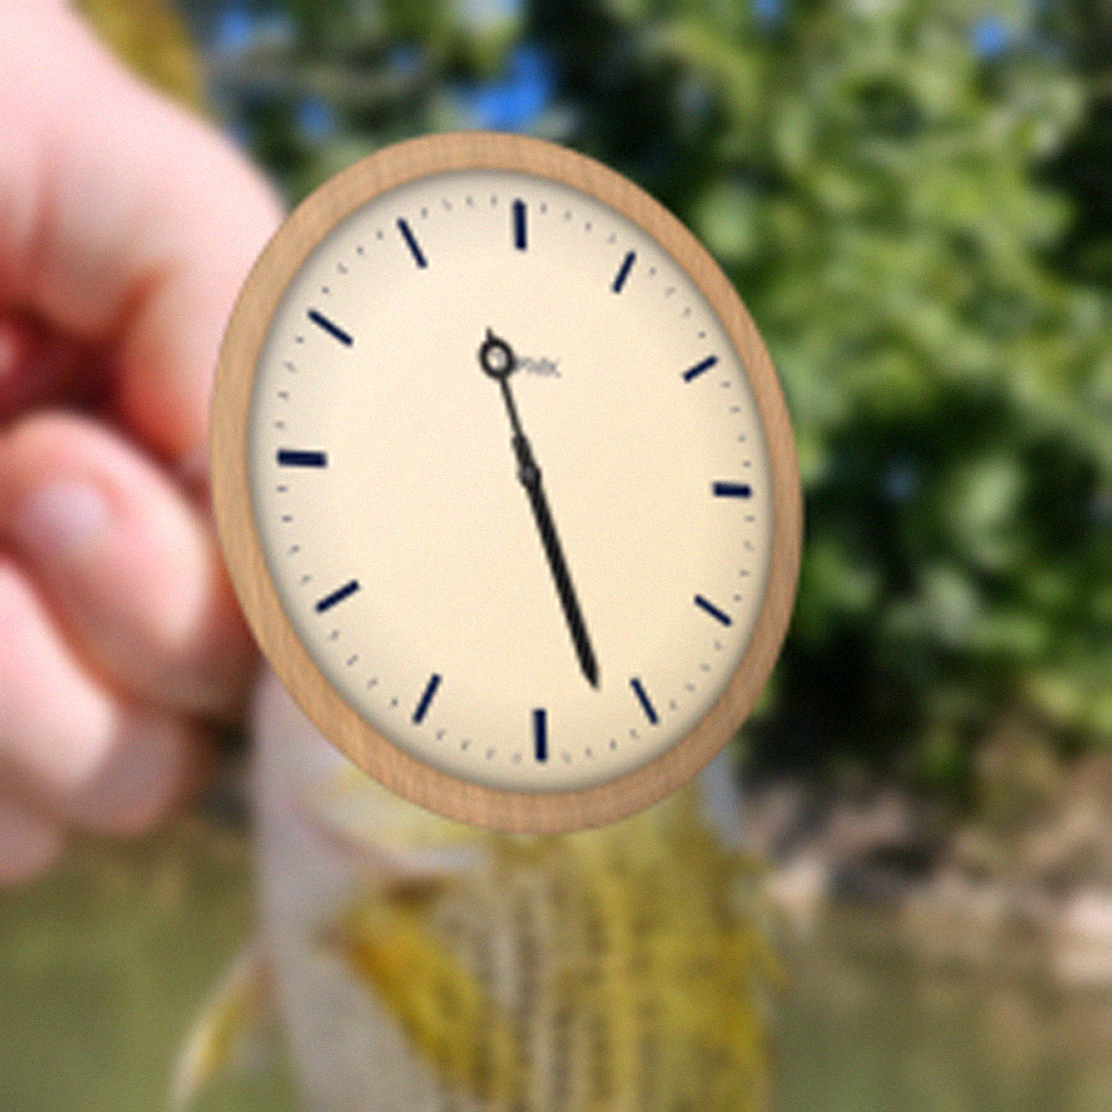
11:27
